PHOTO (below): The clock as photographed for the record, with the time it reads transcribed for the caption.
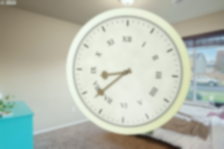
8:38
